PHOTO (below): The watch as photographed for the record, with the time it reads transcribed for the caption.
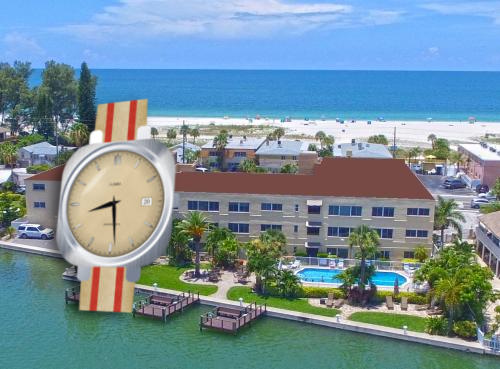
8:29
